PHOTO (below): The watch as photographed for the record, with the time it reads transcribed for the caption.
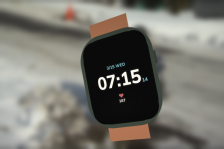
7:15
